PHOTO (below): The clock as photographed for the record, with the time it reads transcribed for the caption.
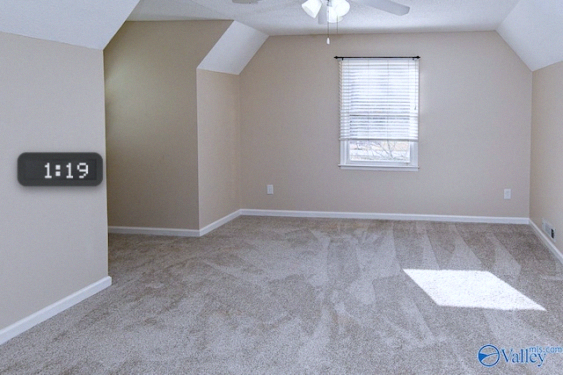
1:19
